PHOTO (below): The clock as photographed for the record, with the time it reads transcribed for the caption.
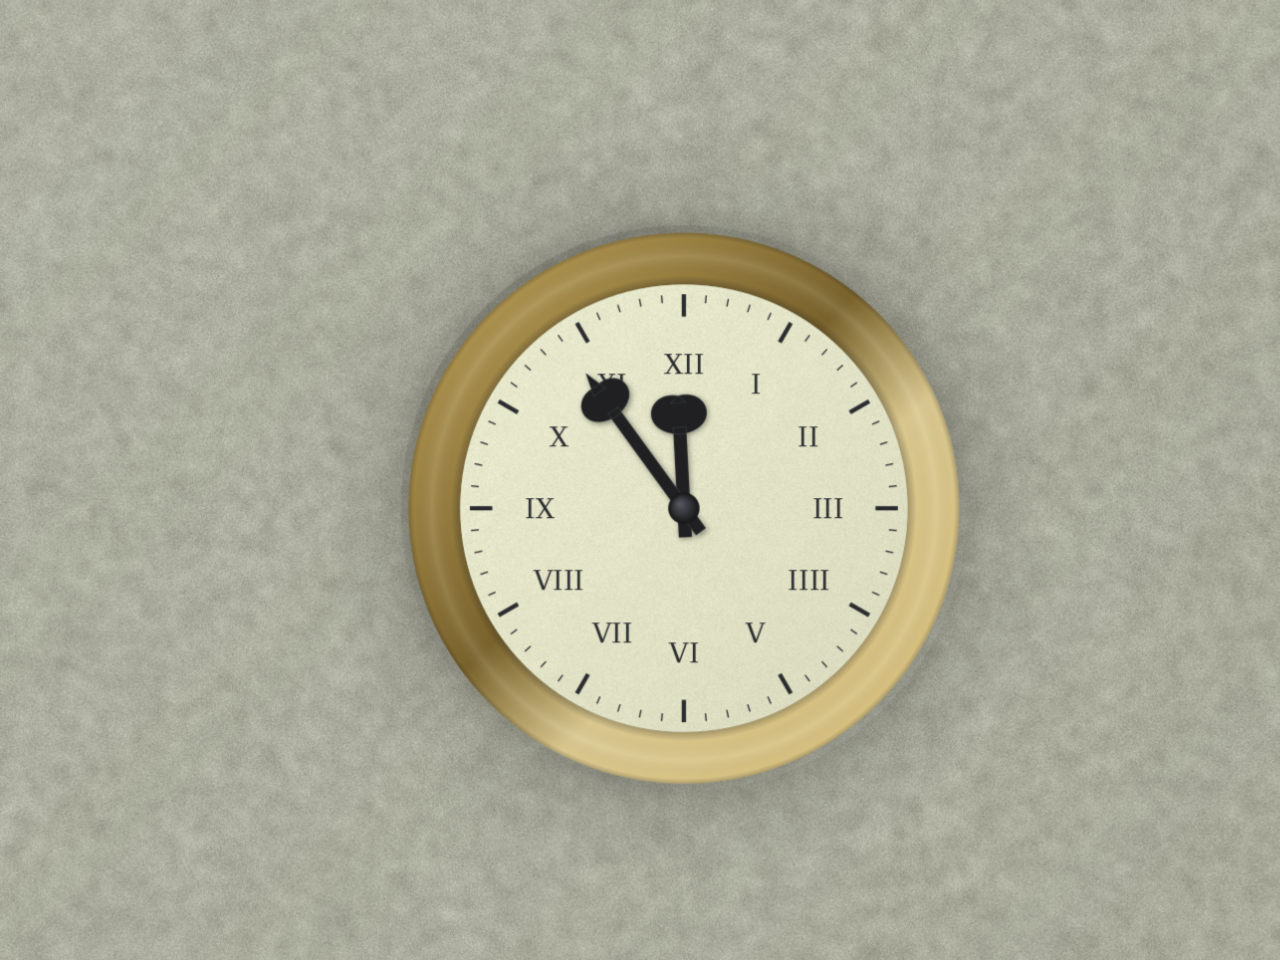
11:54
